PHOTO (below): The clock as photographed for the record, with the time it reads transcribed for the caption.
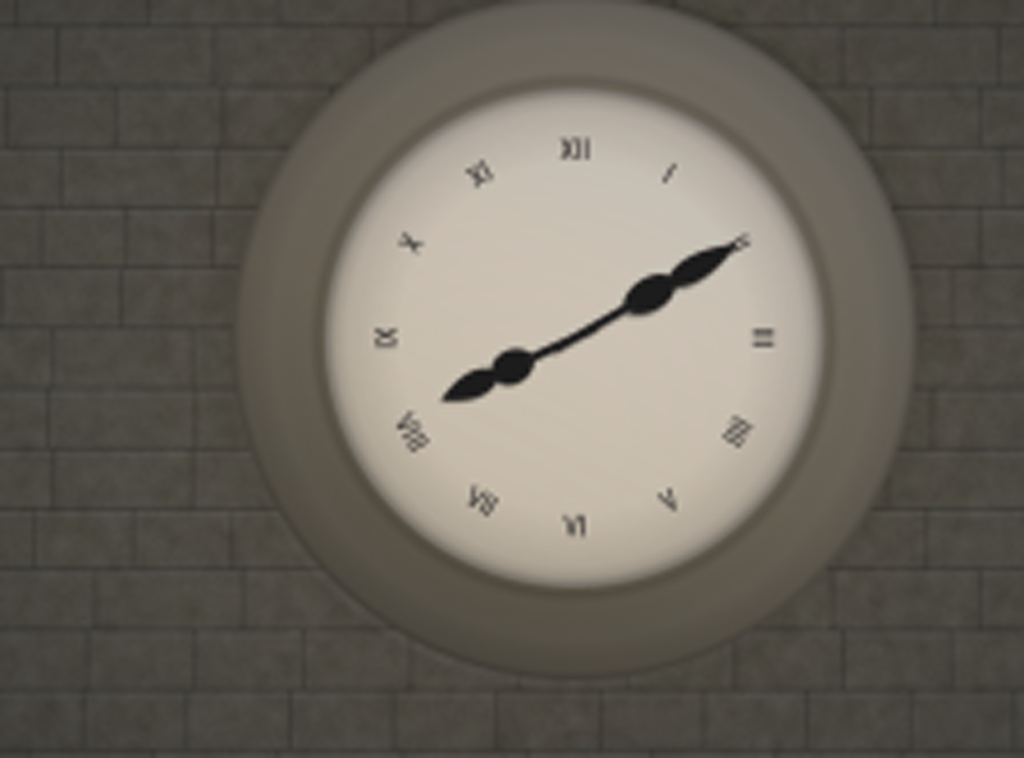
8:10
